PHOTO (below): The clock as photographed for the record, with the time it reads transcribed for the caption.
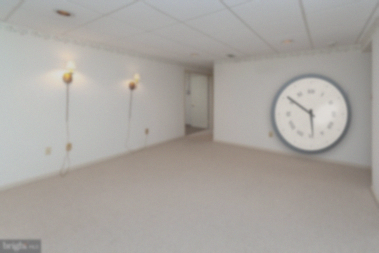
5:51
